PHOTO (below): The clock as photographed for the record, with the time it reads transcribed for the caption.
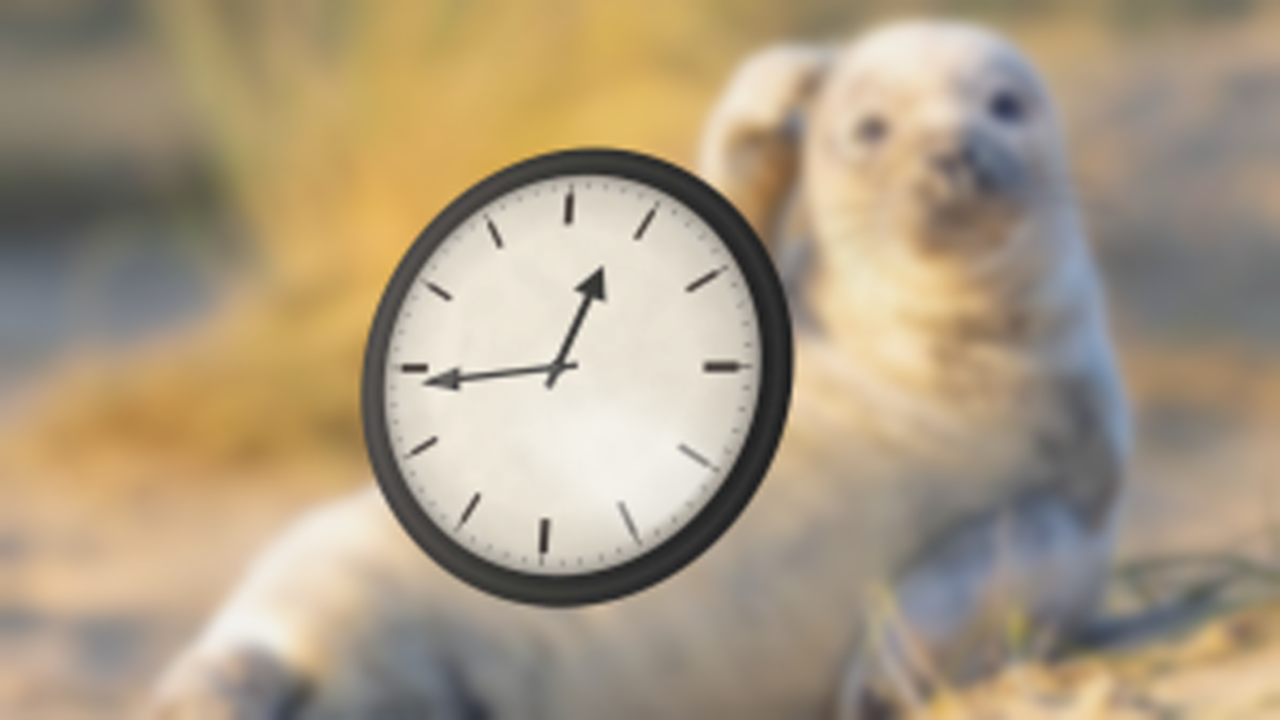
12:44
